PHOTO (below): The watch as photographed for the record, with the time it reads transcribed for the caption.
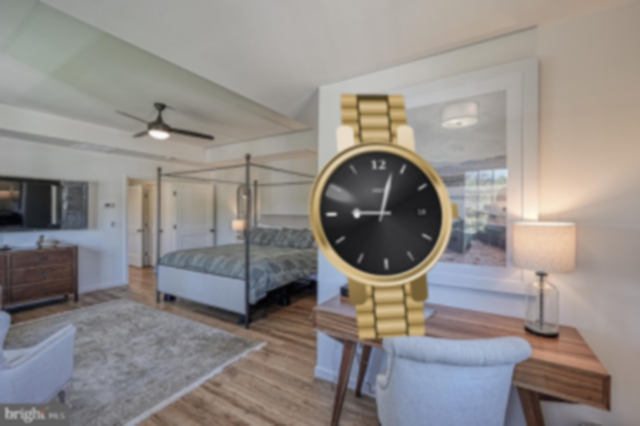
9:03
